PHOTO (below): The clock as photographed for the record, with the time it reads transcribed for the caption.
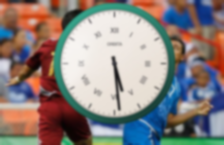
5:29
